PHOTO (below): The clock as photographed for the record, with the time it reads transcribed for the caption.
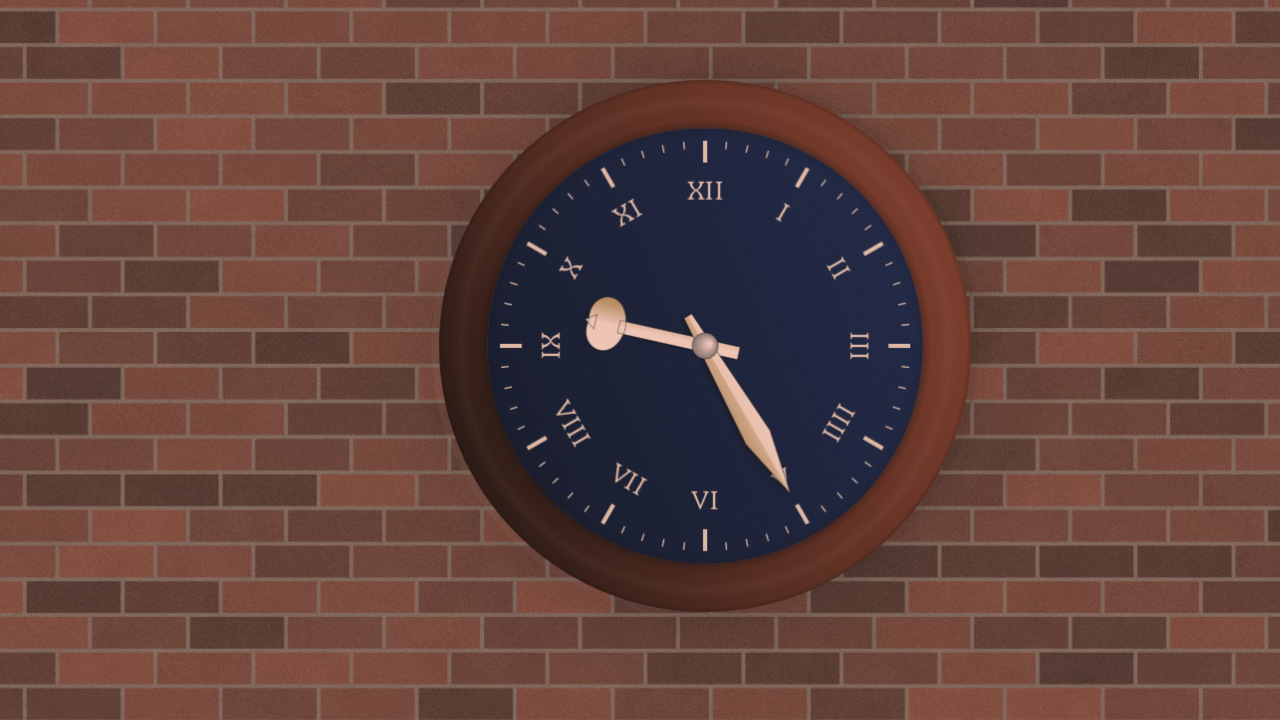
9:25
